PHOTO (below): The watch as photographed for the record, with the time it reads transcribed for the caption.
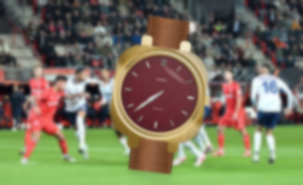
7:38
